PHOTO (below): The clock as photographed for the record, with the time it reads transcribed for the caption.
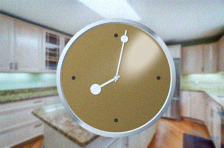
8:02
